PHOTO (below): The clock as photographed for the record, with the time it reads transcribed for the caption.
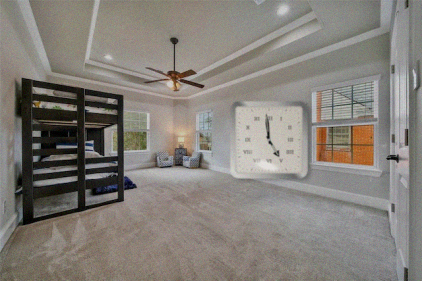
4:59
